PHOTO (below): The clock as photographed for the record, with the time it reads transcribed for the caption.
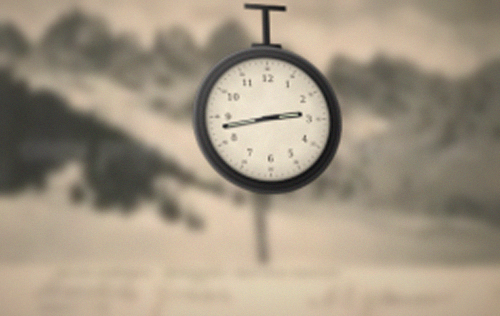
2:43
